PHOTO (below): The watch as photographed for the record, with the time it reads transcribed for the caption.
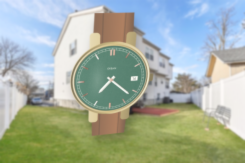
7:22
